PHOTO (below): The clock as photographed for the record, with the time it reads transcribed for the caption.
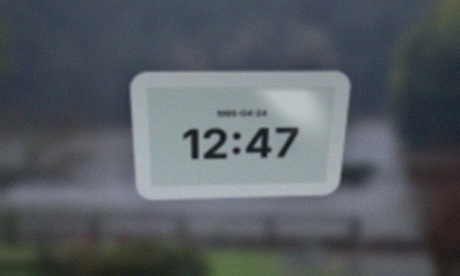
12:47
